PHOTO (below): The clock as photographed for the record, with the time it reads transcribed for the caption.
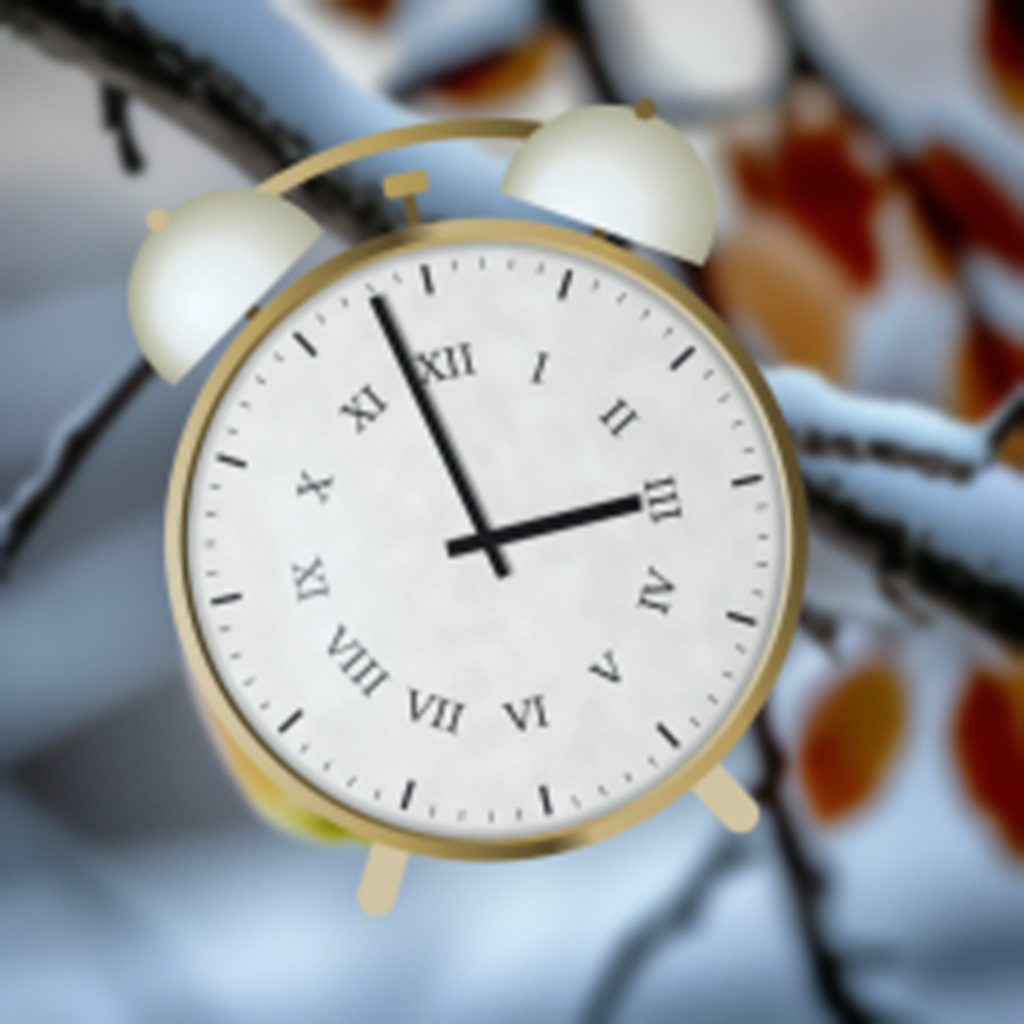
2:58
